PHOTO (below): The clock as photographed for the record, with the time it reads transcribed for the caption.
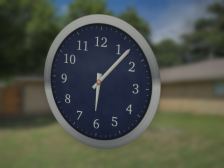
6:07
